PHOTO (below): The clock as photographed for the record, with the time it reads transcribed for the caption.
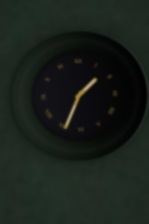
1:34
